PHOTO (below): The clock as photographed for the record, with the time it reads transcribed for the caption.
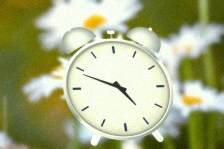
4:49
